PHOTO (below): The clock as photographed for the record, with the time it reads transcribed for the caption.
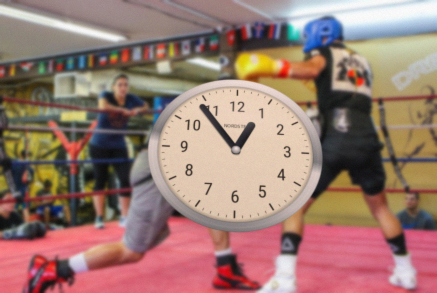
12:54
